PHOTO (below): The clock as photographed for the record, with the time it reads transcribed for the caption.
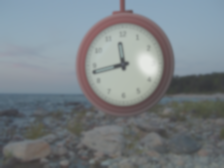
11:43
